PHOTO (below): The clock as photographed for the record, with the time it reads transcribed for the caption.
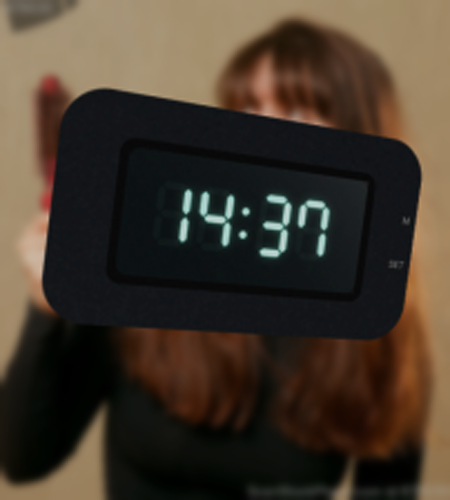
14:37
